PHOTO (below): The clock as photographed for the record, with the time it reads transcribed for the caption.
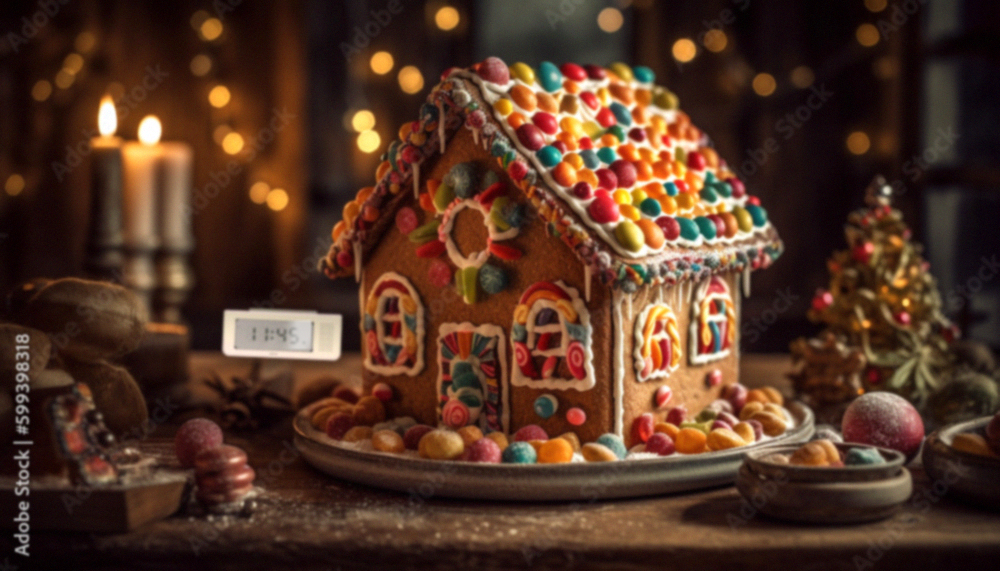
11:45
